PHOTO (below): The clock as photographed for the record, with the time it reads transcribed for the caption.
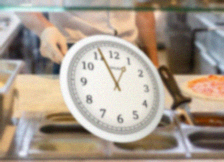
12:56
